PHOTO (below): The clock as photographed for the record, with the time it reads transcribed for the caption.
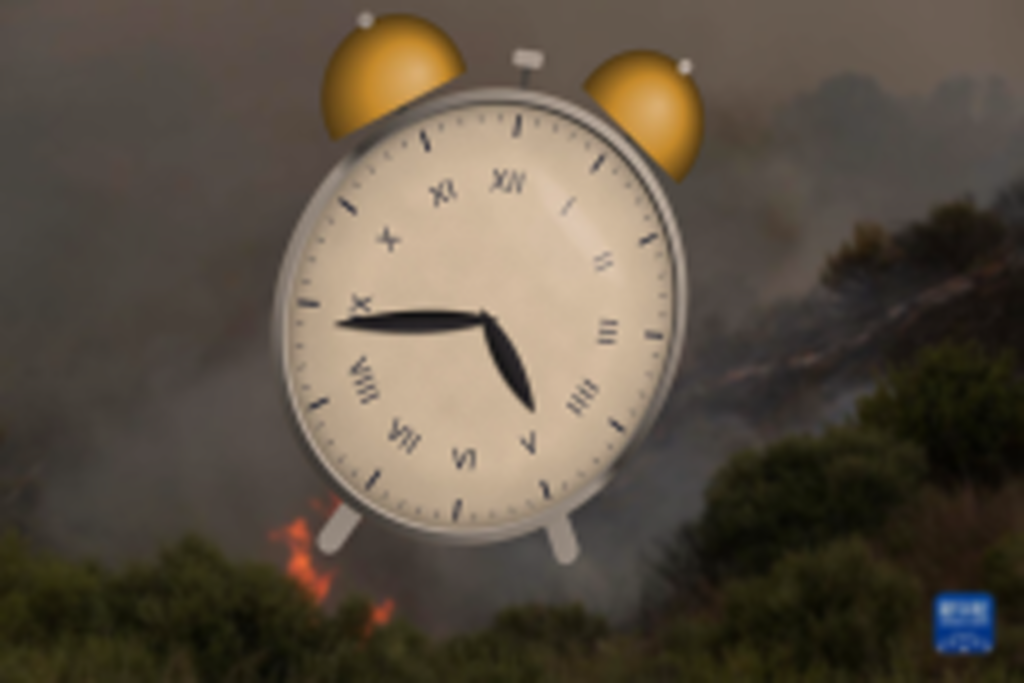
4:44
